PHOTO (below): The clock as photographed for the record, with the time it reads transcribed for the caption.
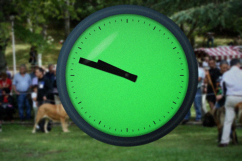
9:48
